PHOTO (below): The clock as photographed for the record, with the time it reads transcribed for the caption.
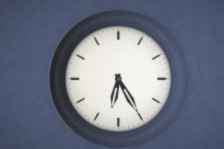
6:25
